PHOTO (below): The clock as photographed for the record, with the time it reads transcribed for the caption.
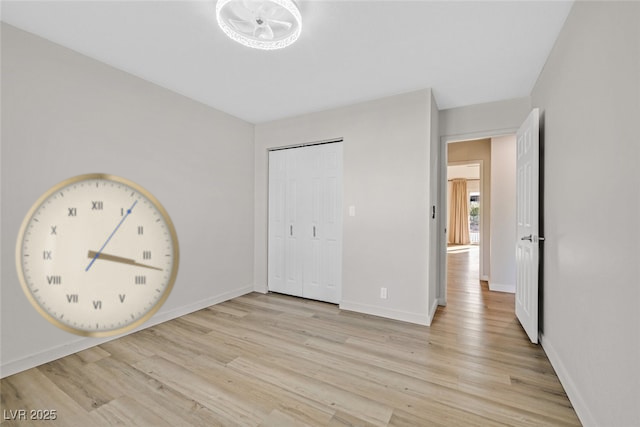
3:17:06
